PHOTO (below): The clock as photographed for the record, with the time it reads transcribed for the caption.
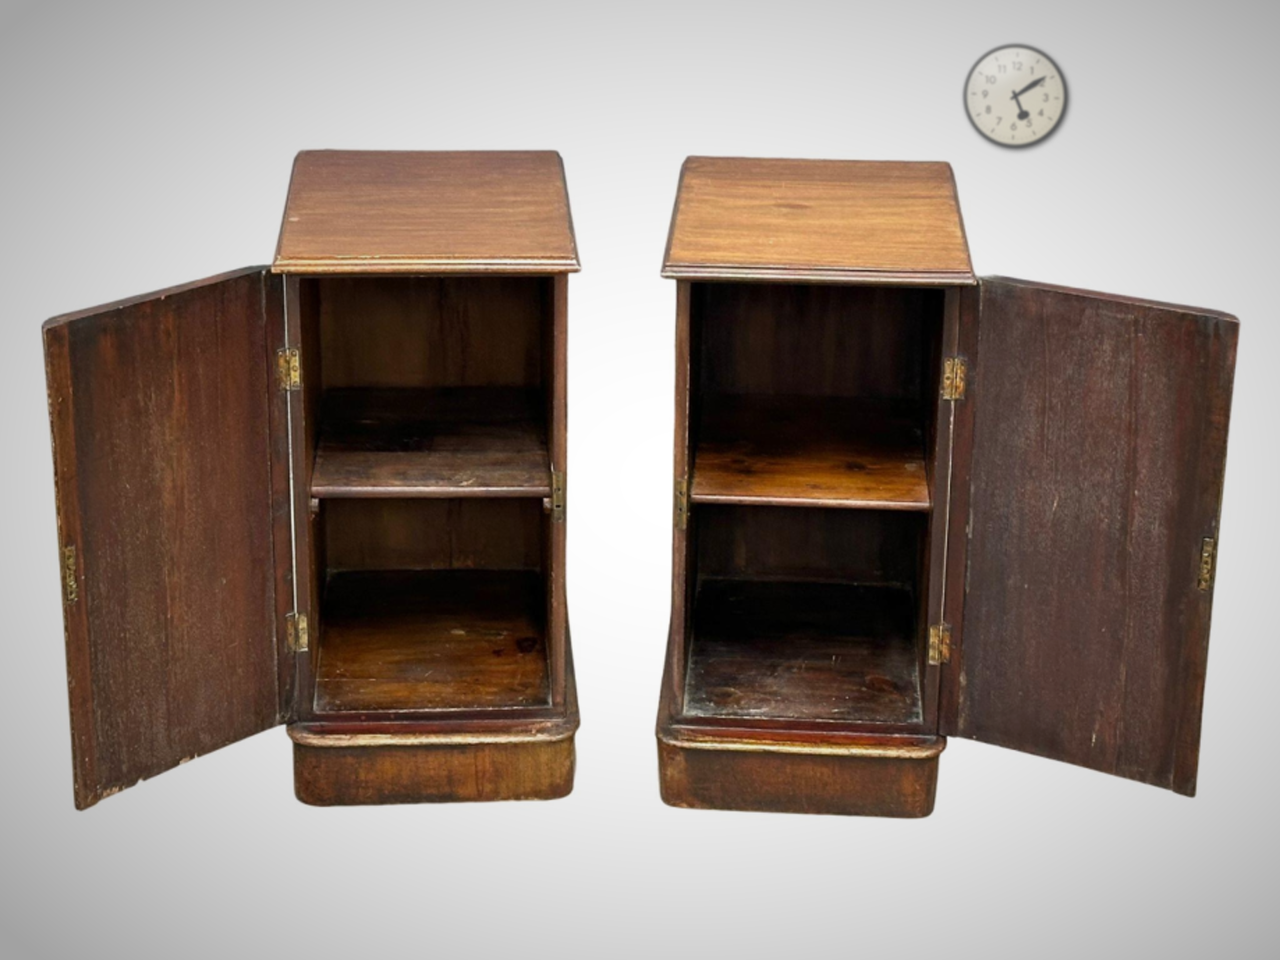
5:09
